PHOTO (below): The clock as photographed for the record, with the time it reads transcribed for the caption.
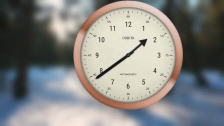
1:39
